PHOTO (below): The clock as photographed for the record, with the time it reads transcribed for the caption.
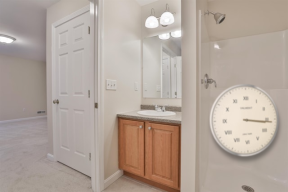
3:16
